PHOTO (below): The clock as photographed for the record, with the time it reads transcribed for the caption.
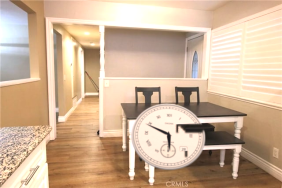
5:49
